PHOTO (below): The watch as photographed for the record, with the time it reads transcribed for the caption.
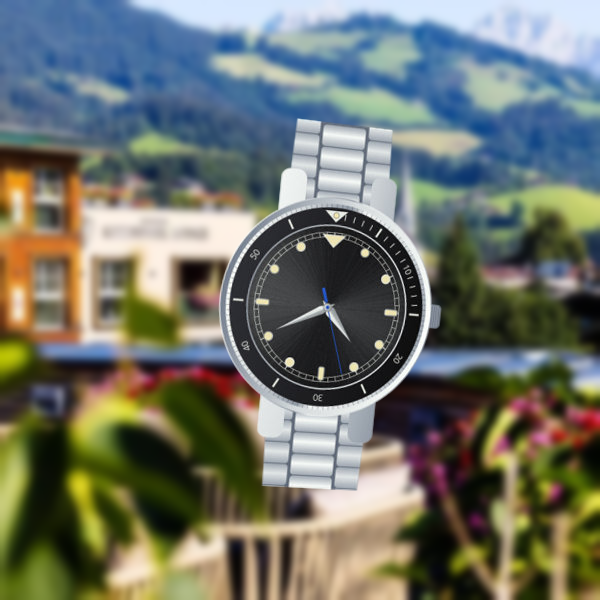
4:40:27
